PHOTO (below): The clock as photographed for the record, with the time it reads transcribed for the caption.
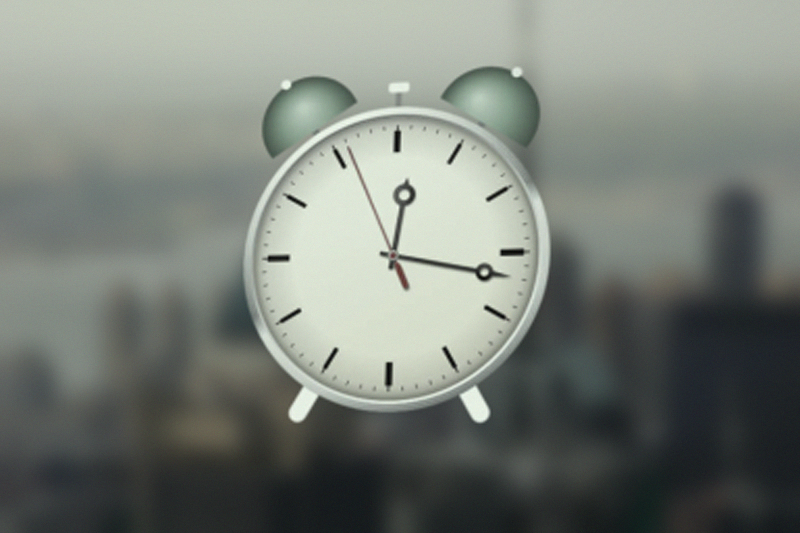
12:16:56
